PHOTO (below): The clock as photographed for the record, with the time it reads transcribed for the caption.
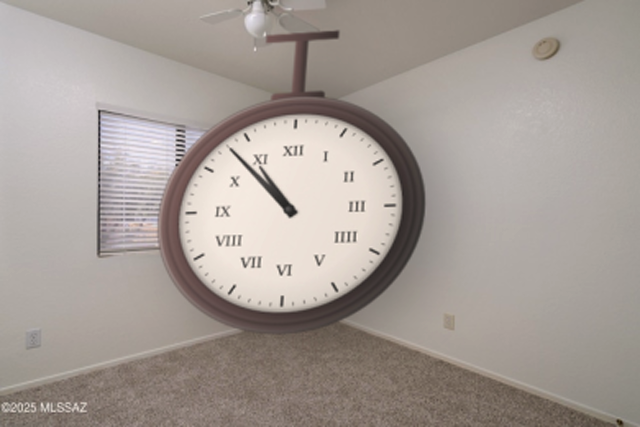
10:53
